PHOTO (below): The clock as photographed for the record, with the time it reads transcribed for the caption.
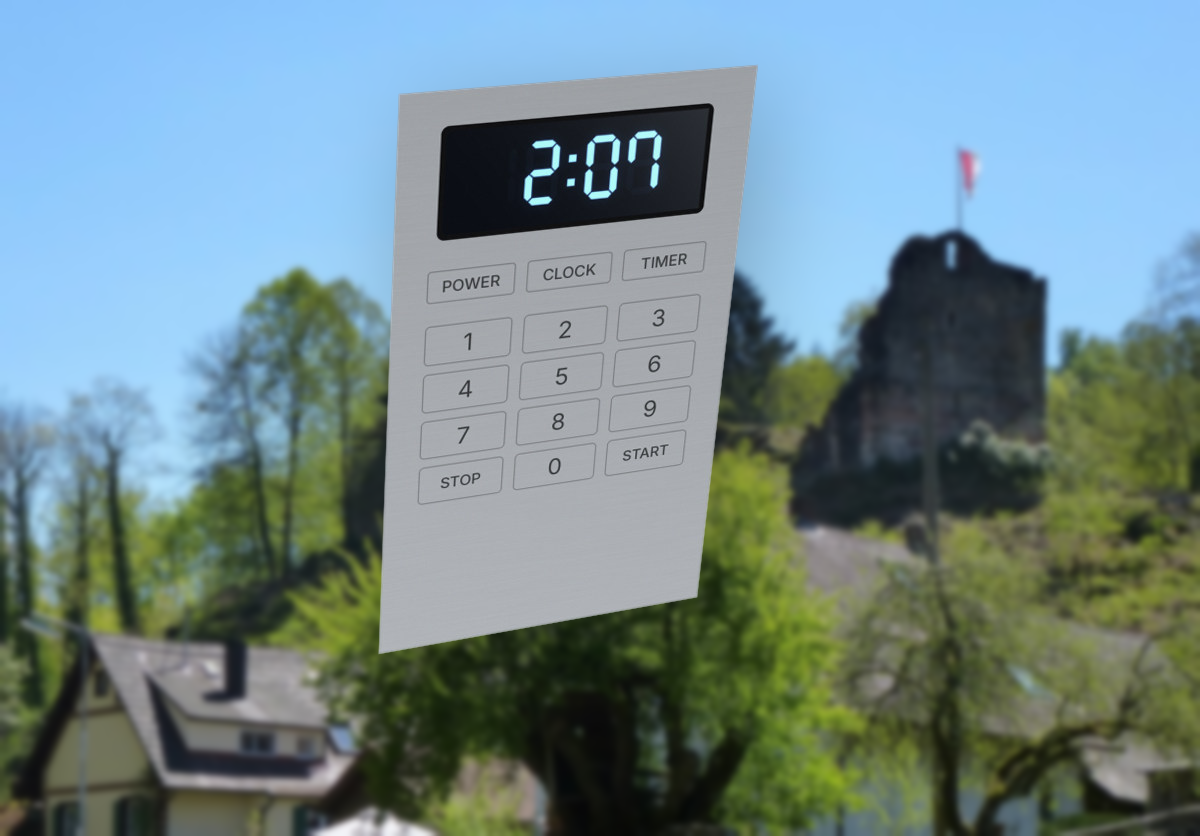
2:07
